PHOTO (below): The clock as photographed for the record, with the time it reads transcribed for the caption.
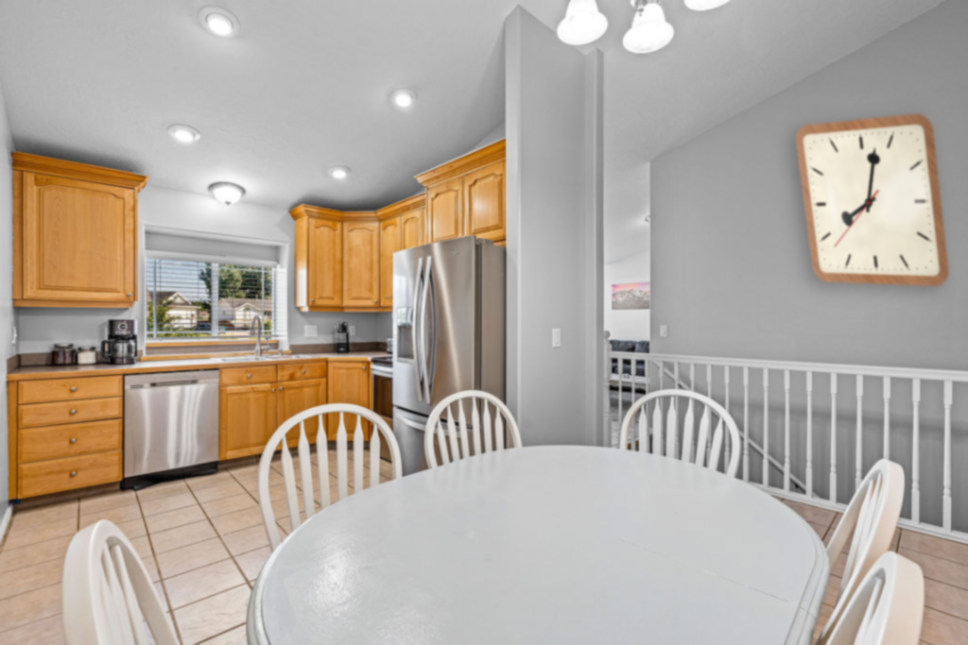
8:02:38
